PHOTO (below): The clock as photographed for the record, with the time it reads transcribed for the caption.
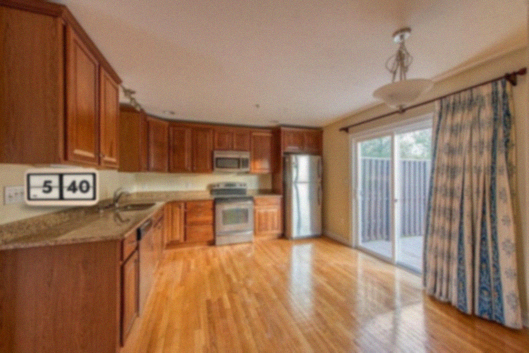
5:40
